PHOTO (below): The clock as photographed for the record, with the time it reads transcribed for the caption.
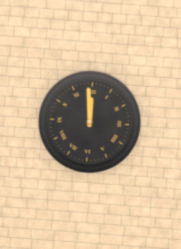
11:59
